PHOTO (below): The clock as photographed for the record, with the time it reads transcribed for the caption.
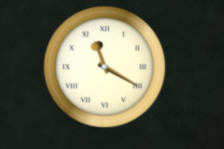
11:20
